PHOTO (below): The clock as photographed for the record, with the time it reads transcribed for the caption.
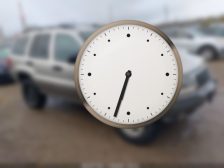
6:33
